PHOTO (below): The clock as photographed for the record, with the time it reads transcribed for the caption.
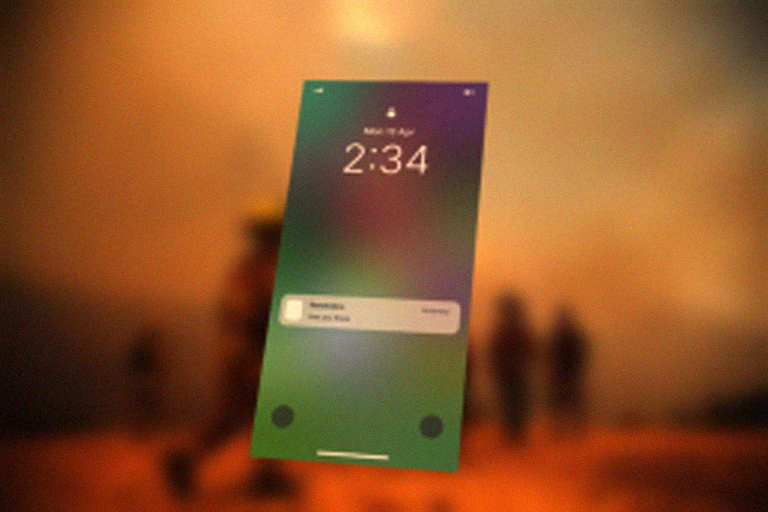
2:34
